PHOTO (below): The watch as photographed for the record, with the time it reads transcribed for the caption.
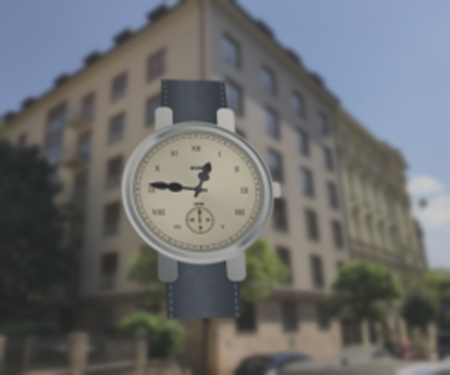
12:46
